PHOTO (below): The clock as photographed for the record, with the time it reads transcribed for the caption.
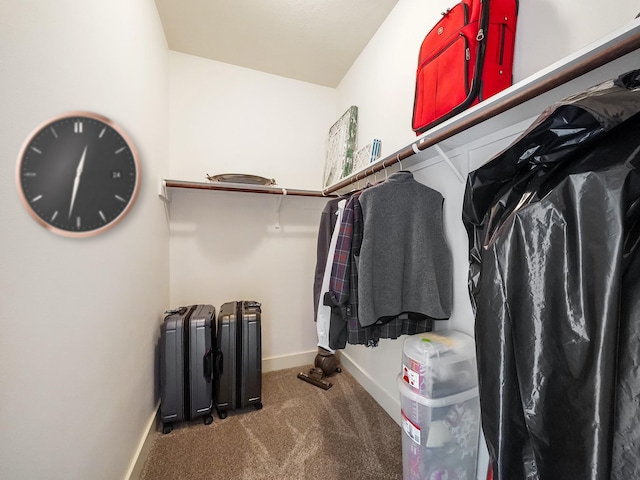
12:32
